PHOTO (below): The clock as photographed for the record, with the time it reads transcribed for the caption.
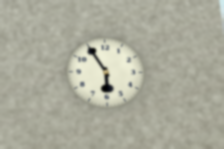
5:55
